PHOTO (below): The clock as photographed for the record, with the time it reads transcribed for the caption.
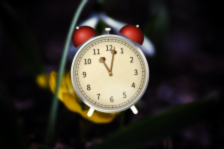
11:02
